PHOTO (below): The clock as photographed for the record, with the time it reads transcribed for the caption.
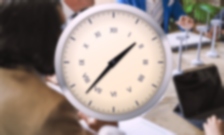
1:37
